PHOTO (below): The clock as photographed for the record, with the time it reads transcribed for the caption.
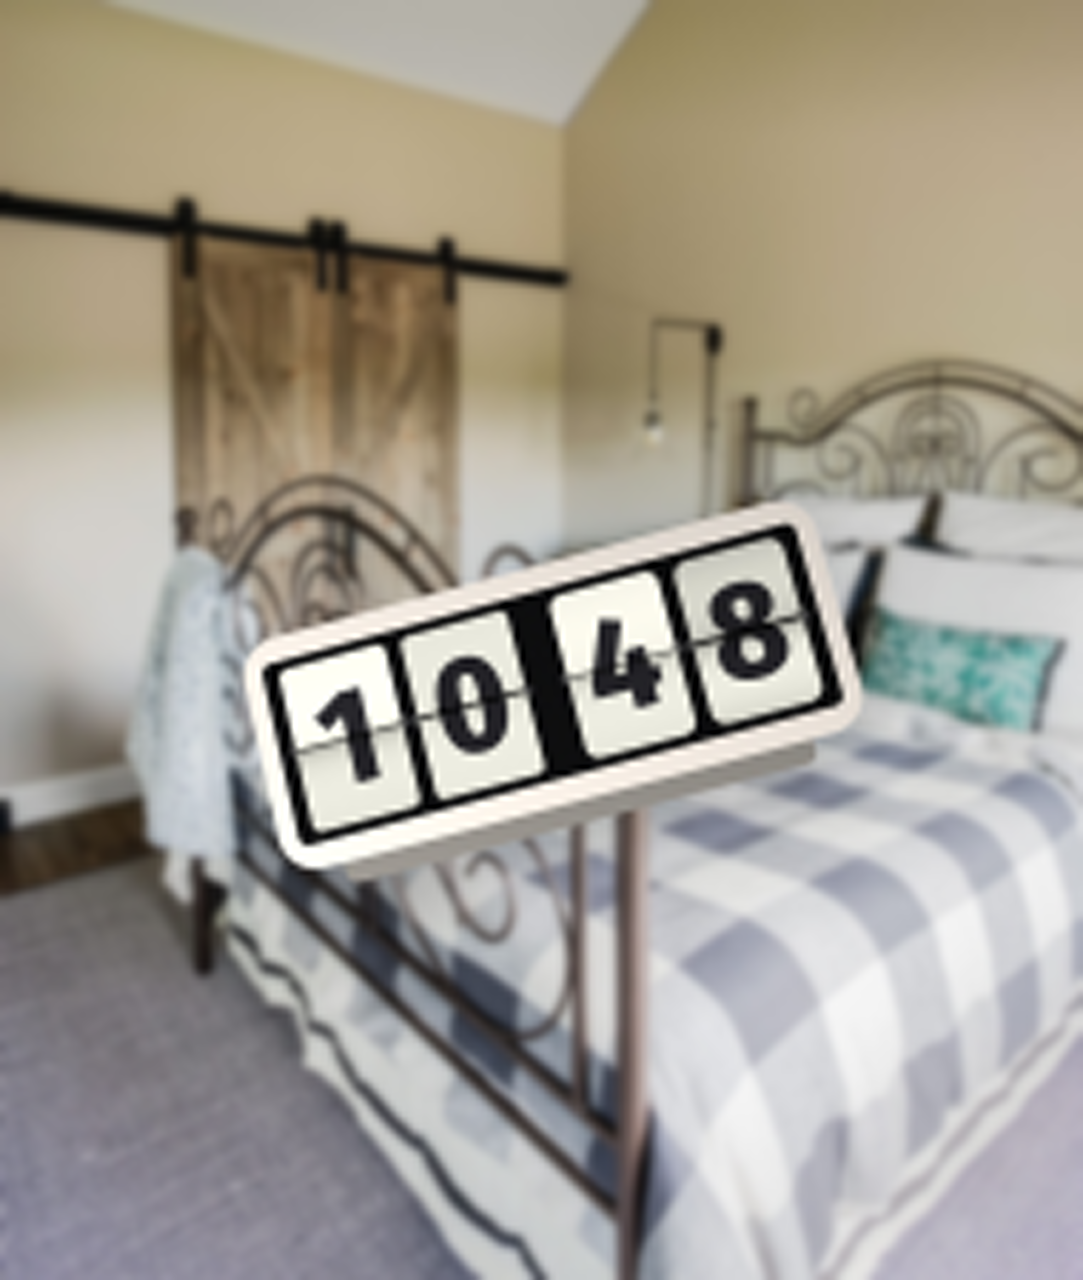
10:48
